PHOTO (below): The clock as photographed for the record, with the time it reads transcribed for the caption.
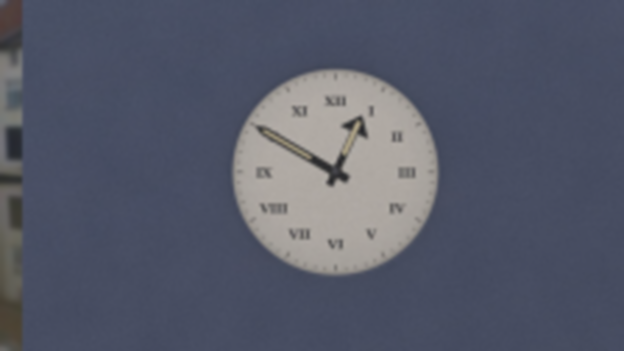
12:50
